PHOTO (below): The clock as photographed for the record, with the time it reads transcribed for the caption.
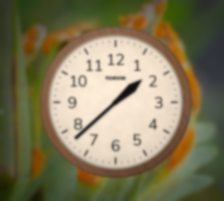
1:38
